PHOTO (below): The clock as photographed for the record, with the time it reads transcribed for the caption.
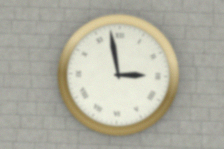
2:58
